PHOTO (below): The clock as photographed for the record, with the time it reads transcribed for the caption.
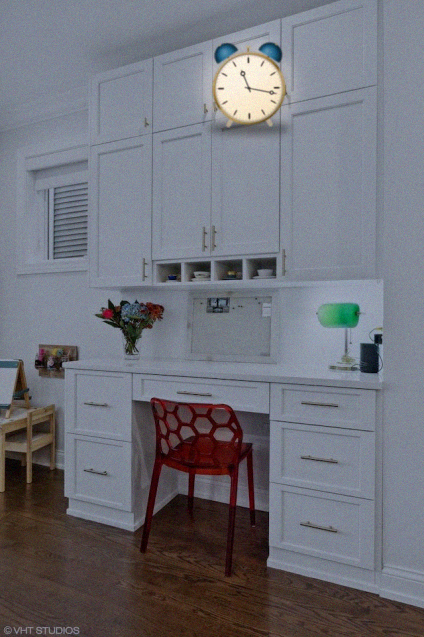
11:17
